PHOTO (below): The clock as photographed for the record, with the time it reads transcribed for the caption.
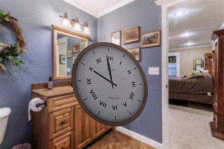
9:59
